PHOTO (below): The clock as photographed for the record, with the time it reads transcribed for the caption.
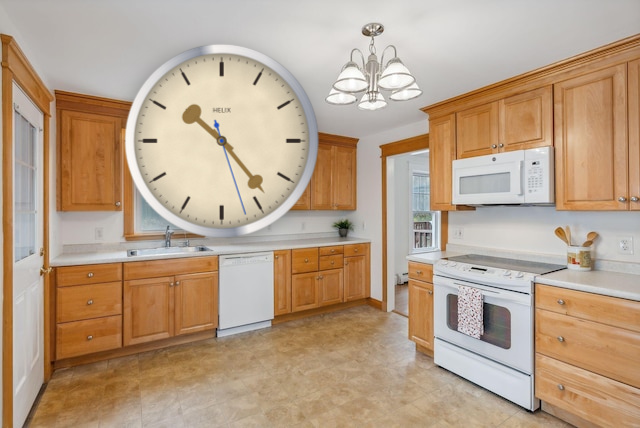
10:23:27
